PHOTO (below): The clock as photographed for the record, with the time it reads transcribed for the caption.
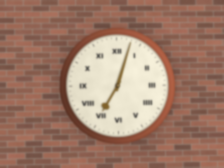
7:03
